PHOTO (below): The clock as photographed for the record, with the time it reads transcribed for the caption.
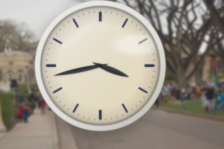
3:43
